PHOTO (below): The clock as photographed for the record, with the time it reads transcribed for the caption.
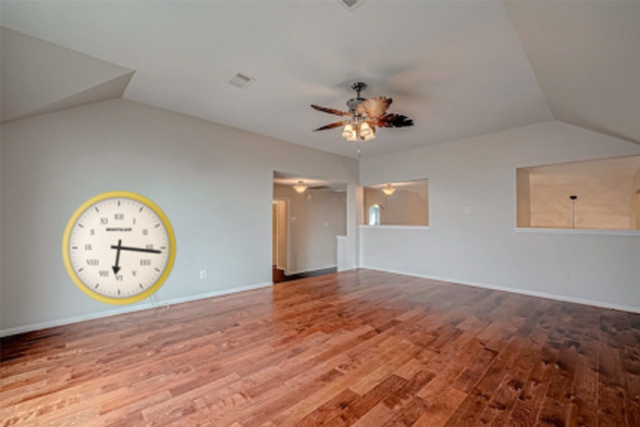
6:16
